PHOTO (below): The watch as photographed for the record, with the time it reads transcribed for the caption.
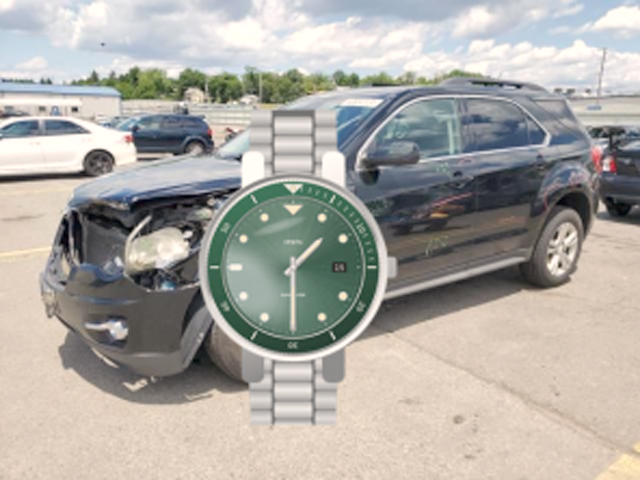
1:30
